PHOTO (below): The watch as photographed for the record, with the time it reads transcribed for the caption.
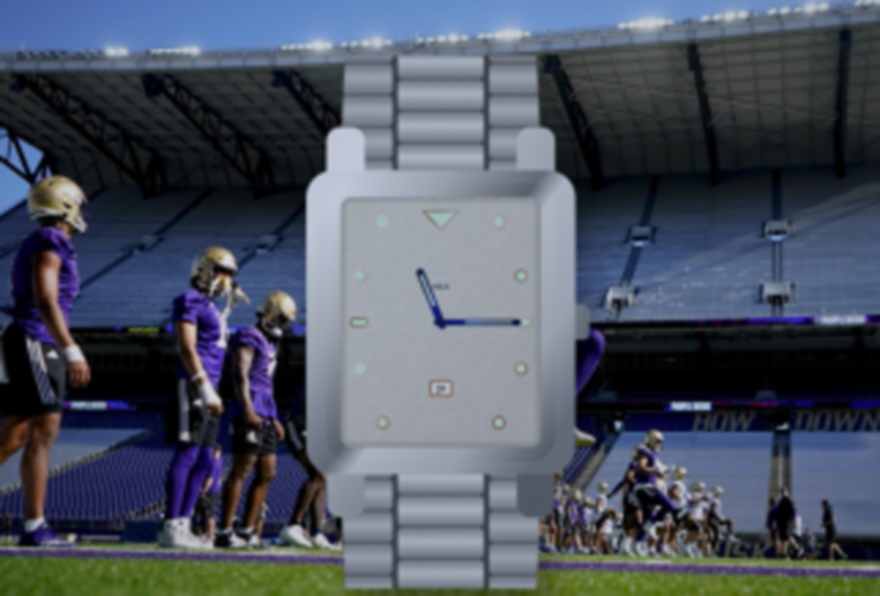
11:15
